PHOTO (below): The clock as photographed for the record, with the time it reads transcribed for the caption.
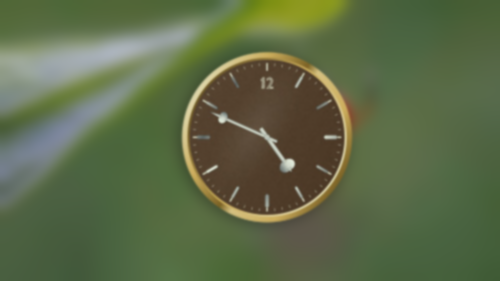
4:49
